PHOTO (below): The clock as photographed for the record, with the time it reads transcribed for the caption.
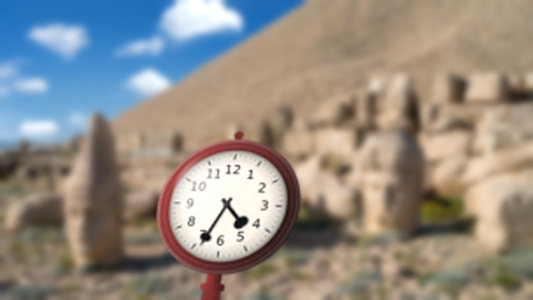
4:34
